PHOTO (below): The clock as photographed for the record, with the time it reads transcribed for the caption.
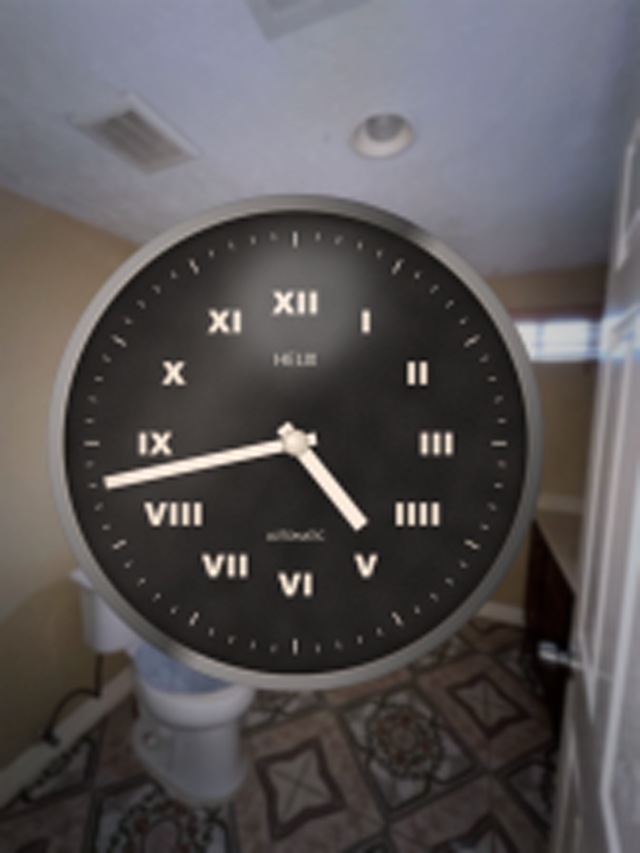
4:43
